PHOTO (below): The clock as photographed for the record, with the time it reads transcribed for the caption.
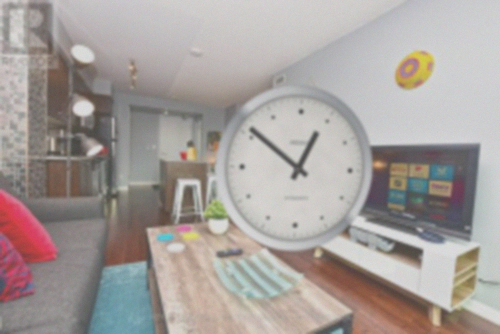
12:51
